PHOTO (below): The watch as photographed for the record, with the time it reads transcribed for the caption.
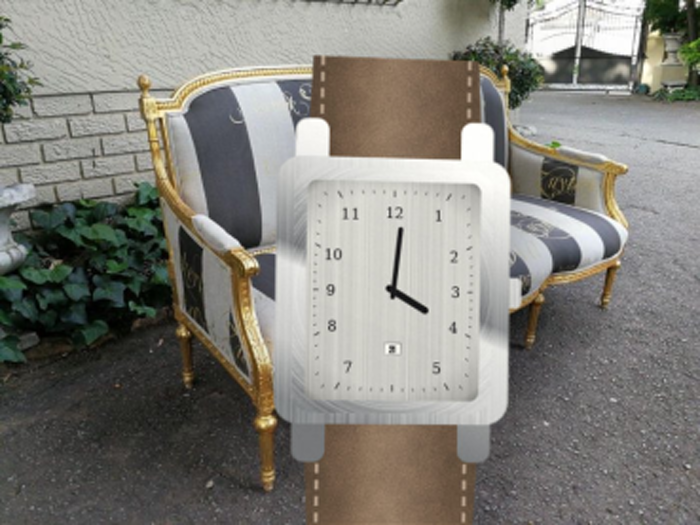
4:01
